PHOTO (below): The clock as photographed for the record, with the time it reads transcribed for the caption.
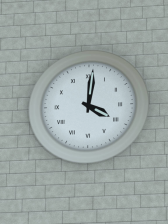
4:01
